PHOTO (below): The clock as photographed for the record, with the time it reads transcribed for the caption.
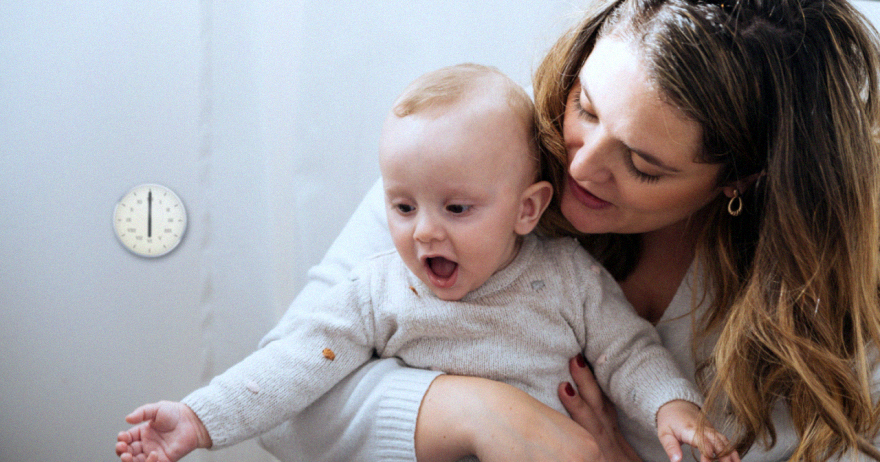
6:00
